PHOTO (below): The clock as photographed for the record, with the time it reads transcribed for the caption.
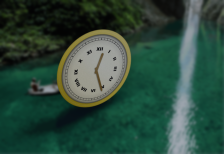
12:26
